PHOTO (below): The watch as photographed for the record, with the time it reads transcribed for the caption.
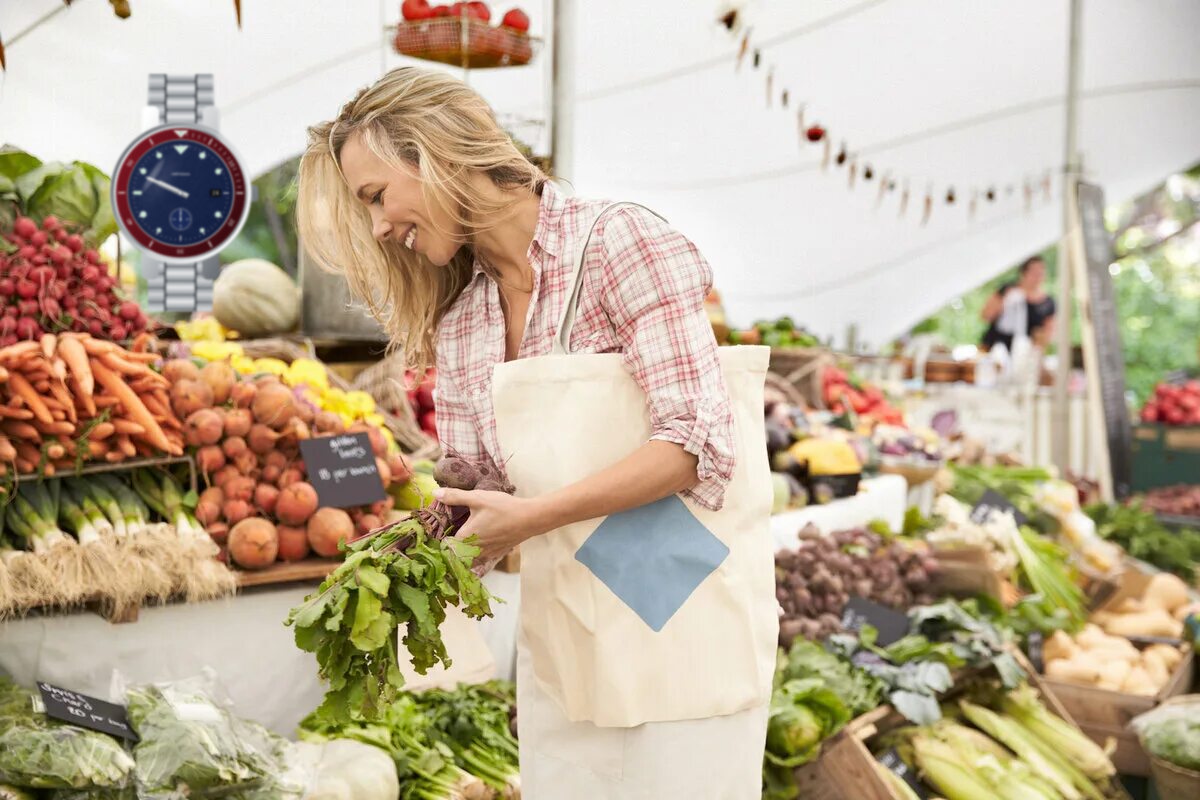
9:49
